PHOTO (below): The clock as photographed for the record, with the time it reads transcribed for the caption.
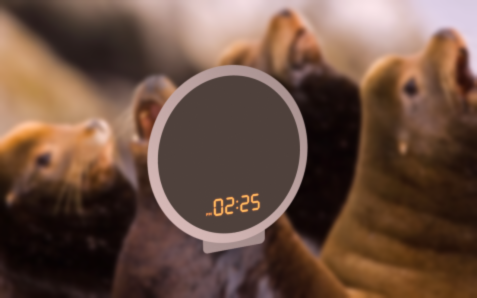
2:25
